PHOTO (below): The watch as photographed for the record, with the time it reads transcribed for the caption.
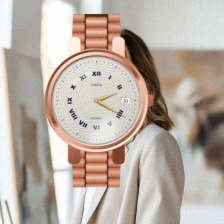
2:20
